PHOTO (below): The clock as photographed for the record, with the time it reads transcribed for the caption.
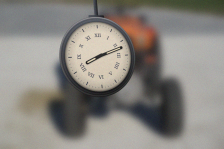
8:12
